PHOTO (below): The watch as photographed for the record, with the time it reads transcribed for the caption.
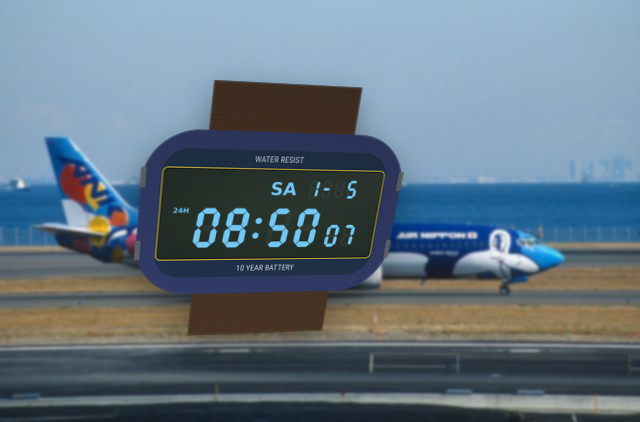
8:50:07
